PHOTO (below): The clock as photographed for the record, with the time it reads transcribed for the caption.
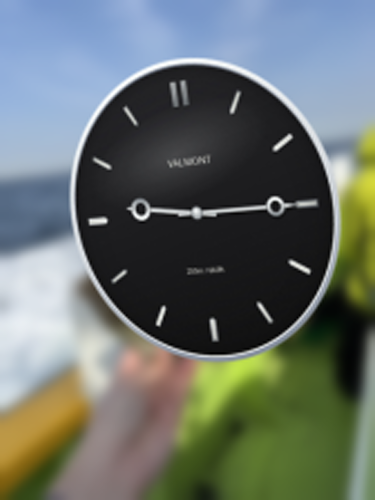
9:15
